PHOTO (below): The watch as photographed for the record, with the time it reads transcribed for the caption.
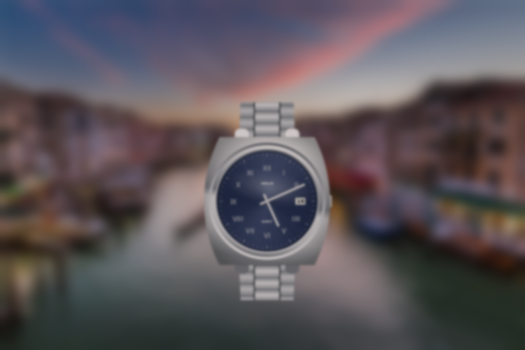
5:11
